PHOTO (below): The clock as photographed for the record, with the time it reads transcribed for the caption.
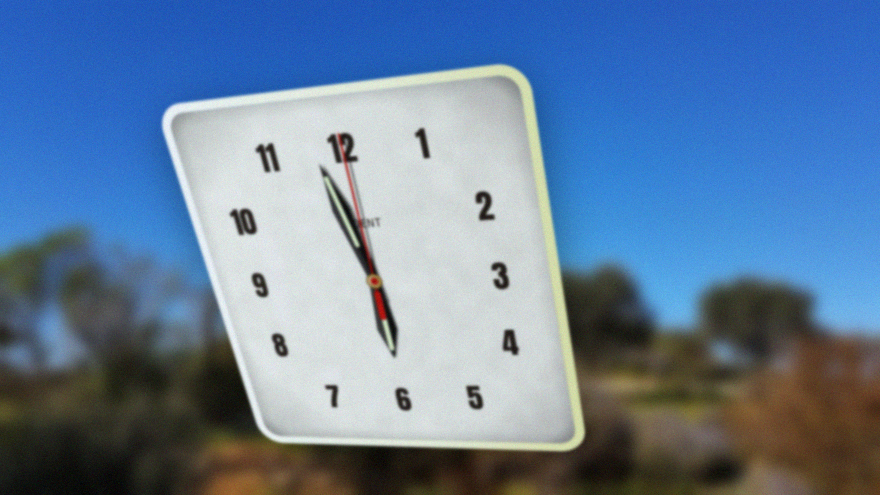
5:58:00
